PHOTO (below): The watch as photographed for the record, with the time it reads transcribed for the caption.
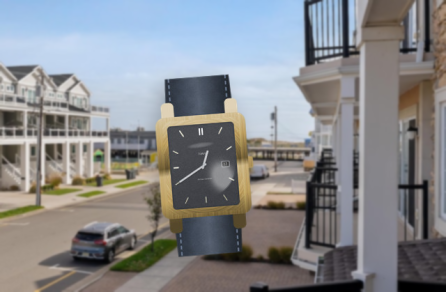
12:40
